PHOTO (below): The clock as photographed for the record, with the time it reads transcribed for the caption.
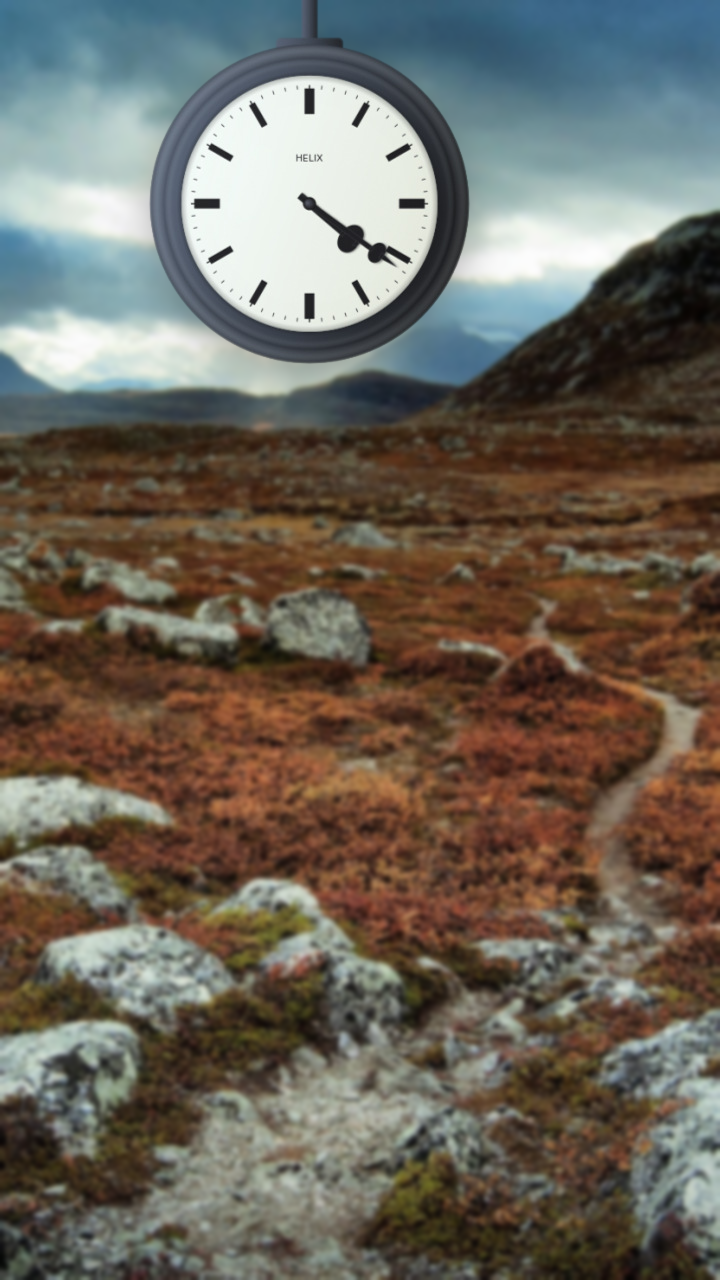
4:21
